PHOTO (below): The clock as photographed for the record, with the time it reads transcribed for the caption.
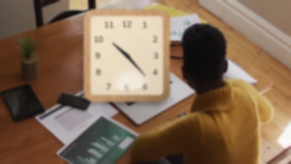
10:23
